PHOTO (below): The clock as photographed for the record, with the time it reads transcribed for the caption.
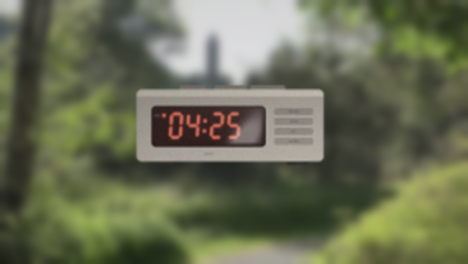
4:25
